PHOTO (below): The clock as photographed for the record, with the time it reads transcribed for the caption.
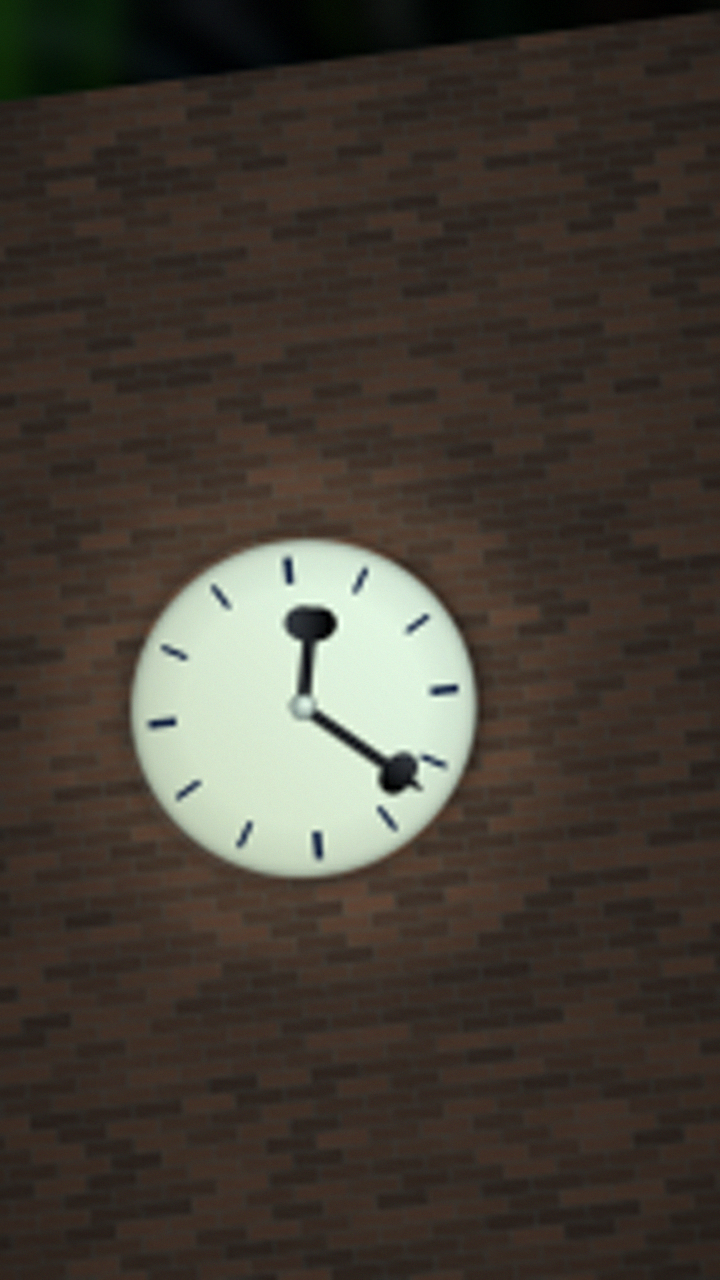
12:22
